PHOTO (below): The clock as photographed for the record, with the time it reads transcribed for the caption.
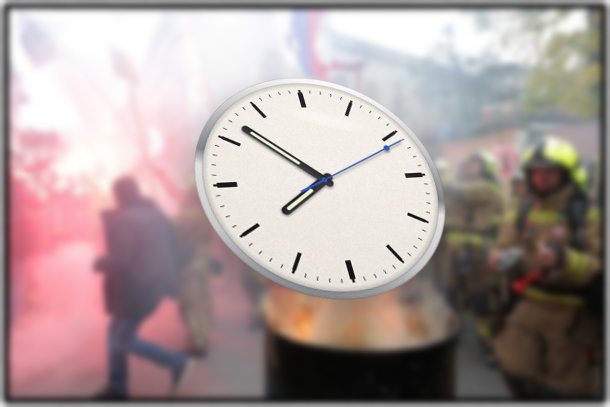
7:52:11
